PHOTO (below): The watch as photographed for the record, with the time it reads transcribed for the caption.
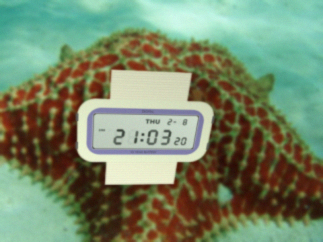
21:03
